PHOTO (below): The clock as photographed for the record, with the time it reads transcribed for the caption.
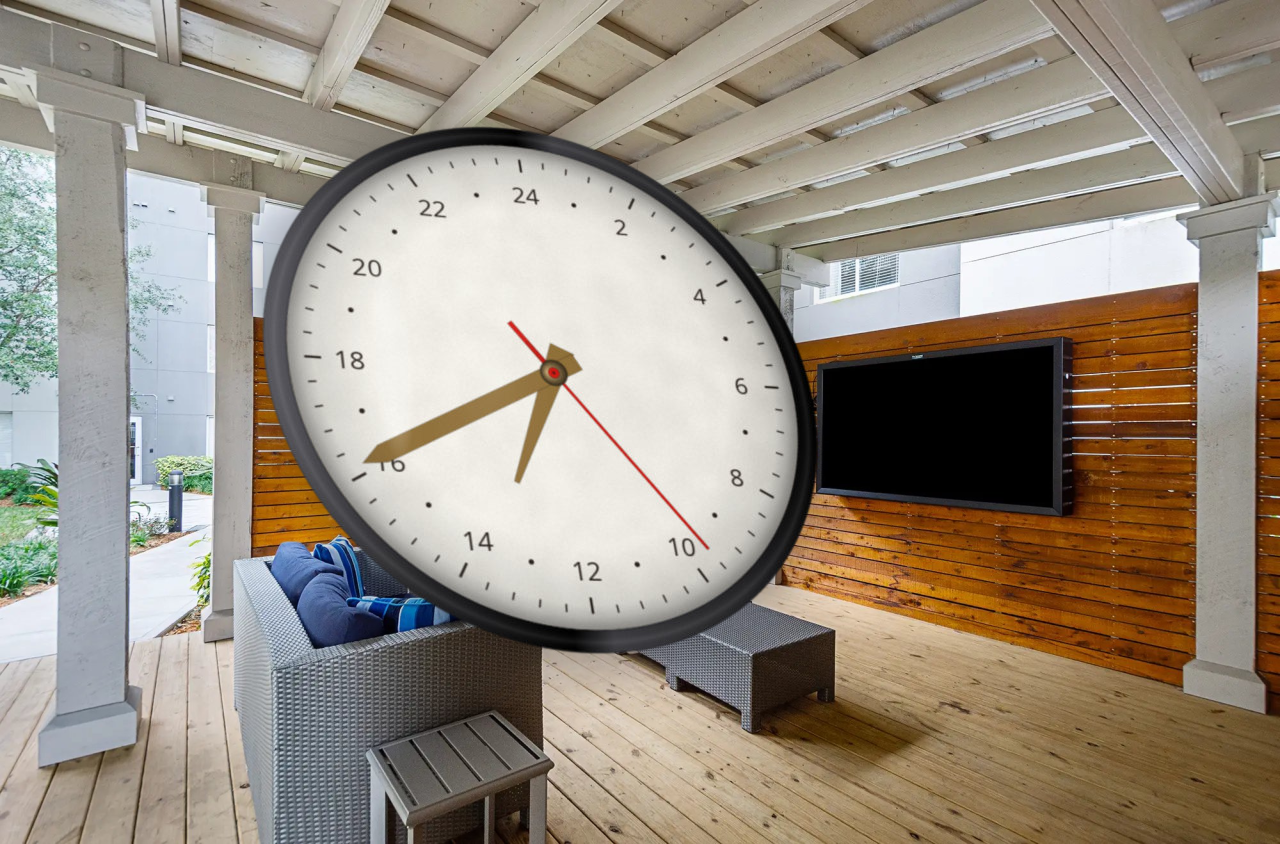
13:40:24
